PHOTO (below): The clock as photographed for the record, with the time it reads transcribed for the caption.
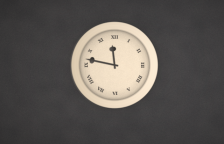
11:47
